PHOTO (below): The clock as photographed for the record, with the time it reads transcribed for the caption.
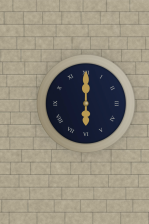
6:00
